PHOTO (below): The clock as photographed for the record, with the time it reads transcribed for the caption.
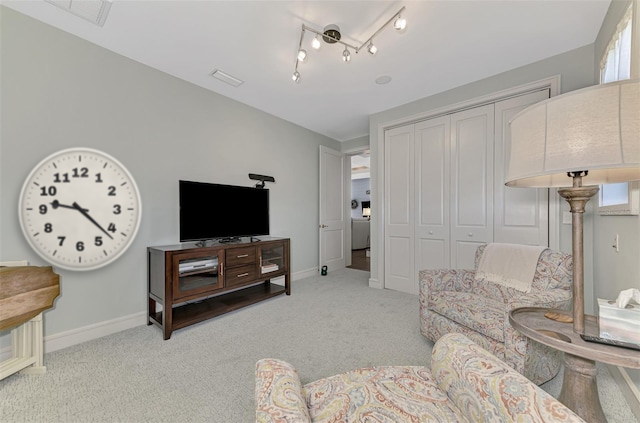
9:22
